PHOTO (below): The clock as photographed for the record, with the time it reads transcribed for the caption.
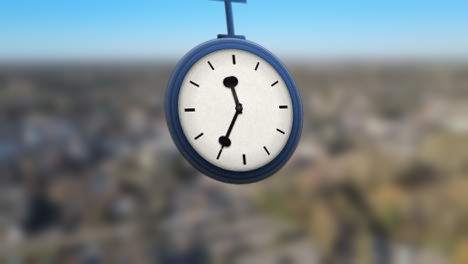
11:35
